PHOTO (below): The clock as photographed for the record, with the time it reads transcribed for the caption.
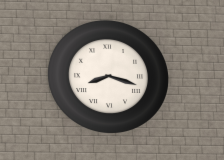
8:18
